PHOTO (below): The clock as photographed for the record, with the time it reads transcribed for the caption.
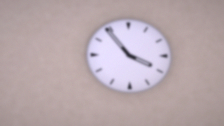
3:54
